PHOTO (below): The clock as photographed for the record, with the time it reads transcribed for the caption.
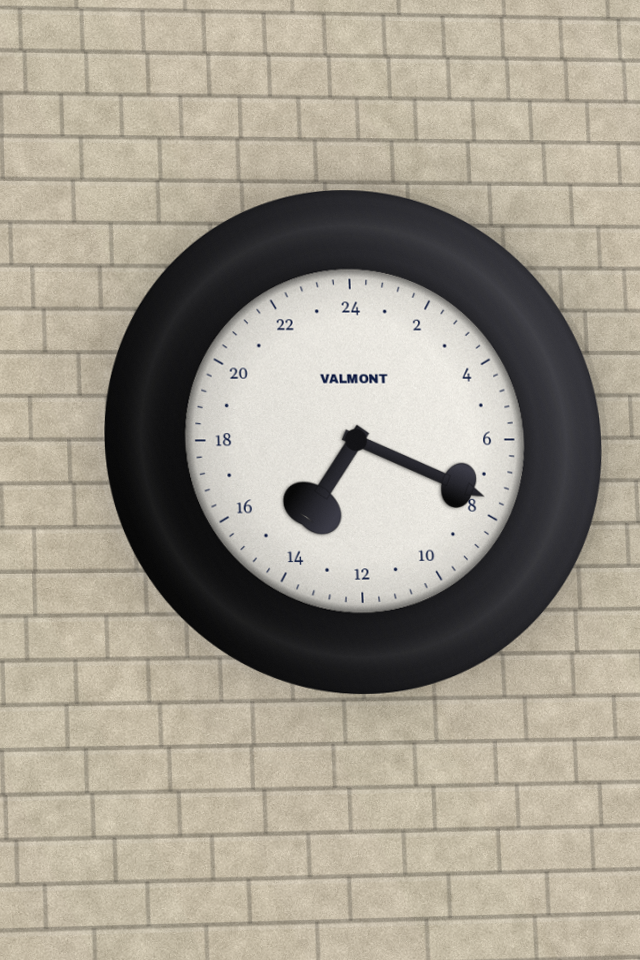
14:19
